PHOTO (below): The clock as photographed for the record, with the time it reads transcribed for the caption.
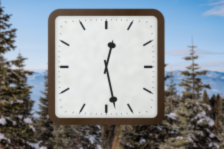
12:28
